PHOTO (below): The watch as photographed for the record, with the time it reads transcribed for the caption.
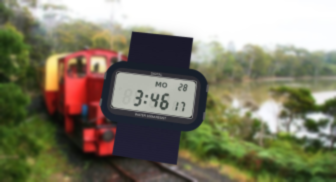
3:46:17
